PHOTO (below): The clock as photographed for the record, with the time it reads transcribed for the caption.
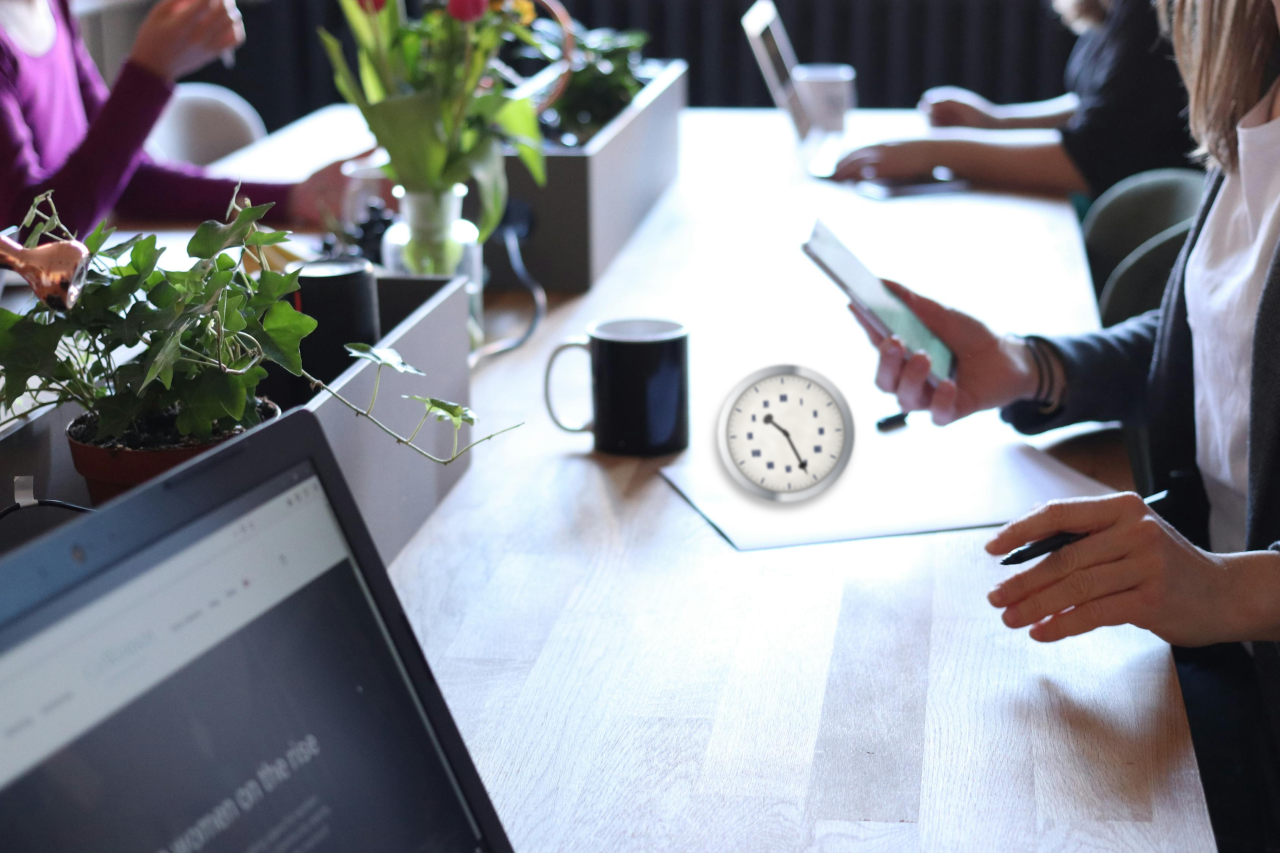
10:26
